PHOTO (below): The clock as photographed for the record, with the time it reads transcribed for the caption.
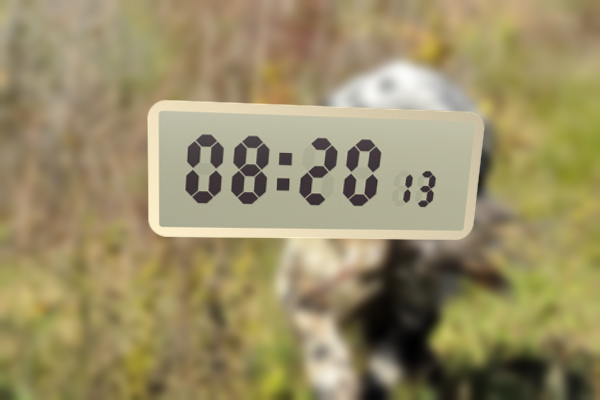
8:20:13
